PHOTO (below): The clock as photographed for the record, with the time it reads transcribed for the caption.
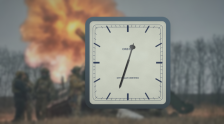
12:33
